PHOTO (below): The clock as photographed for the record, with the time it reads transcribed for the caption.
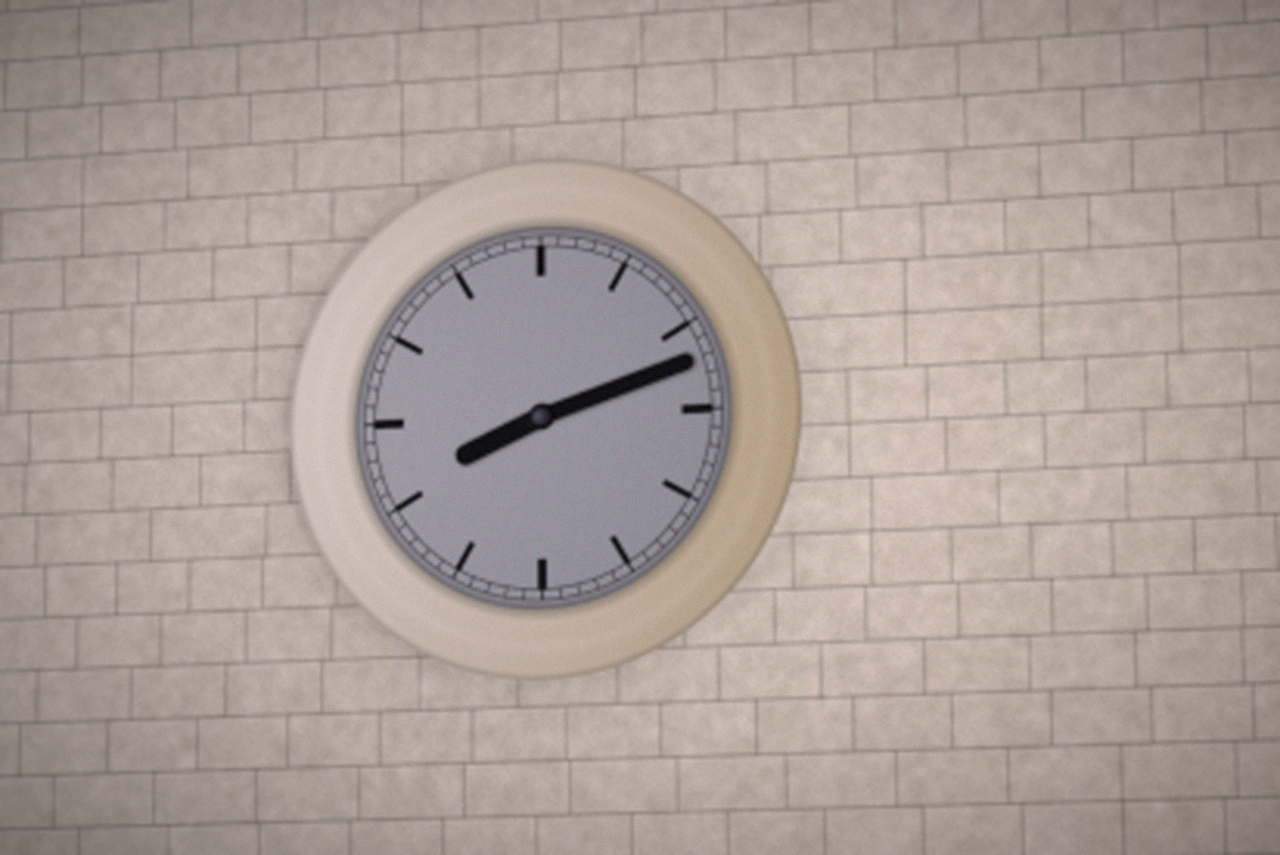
8:12
